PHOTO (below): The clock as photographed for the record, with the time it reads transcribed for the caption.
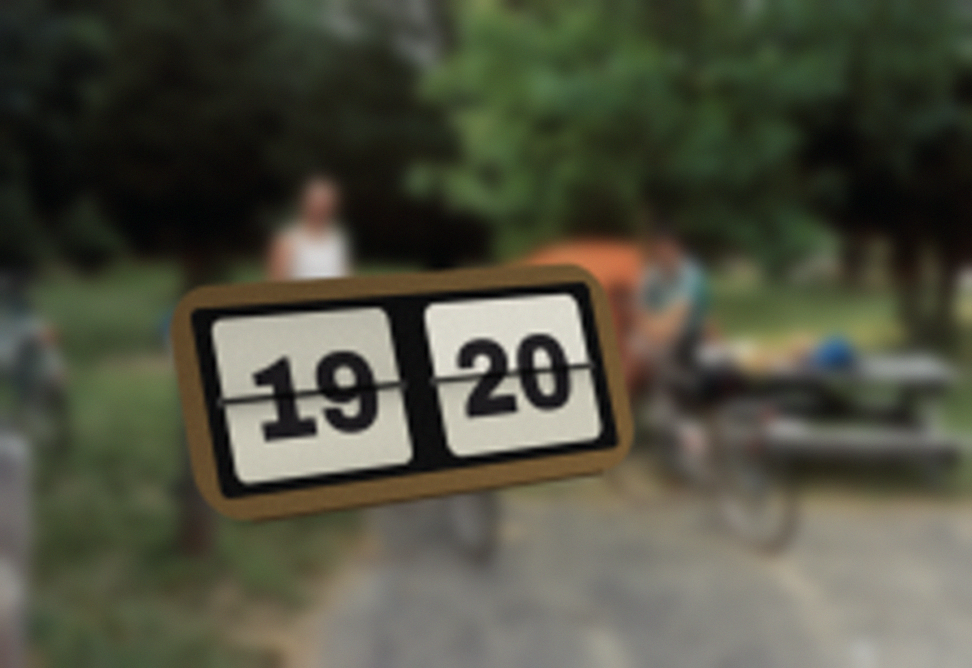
19:20
